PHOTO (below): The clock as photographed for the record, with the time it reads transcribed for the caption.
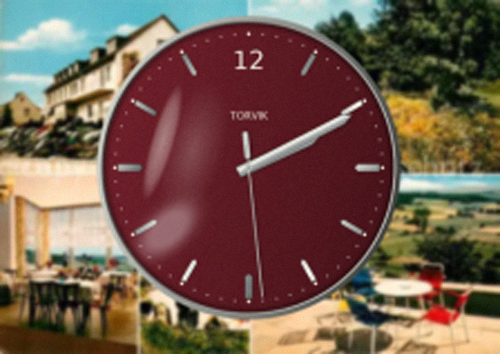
2:10:29
